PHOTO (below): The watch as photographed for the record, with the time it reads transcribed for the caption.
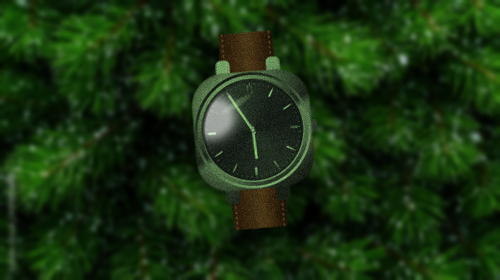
5:55
